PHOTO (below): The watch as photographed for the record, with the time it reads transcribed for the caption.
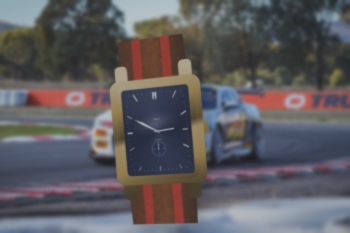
2:50
